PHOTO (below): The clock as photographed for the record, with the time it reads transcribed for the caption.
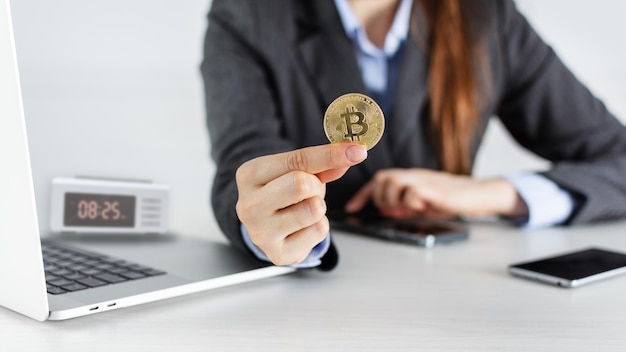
8:25
